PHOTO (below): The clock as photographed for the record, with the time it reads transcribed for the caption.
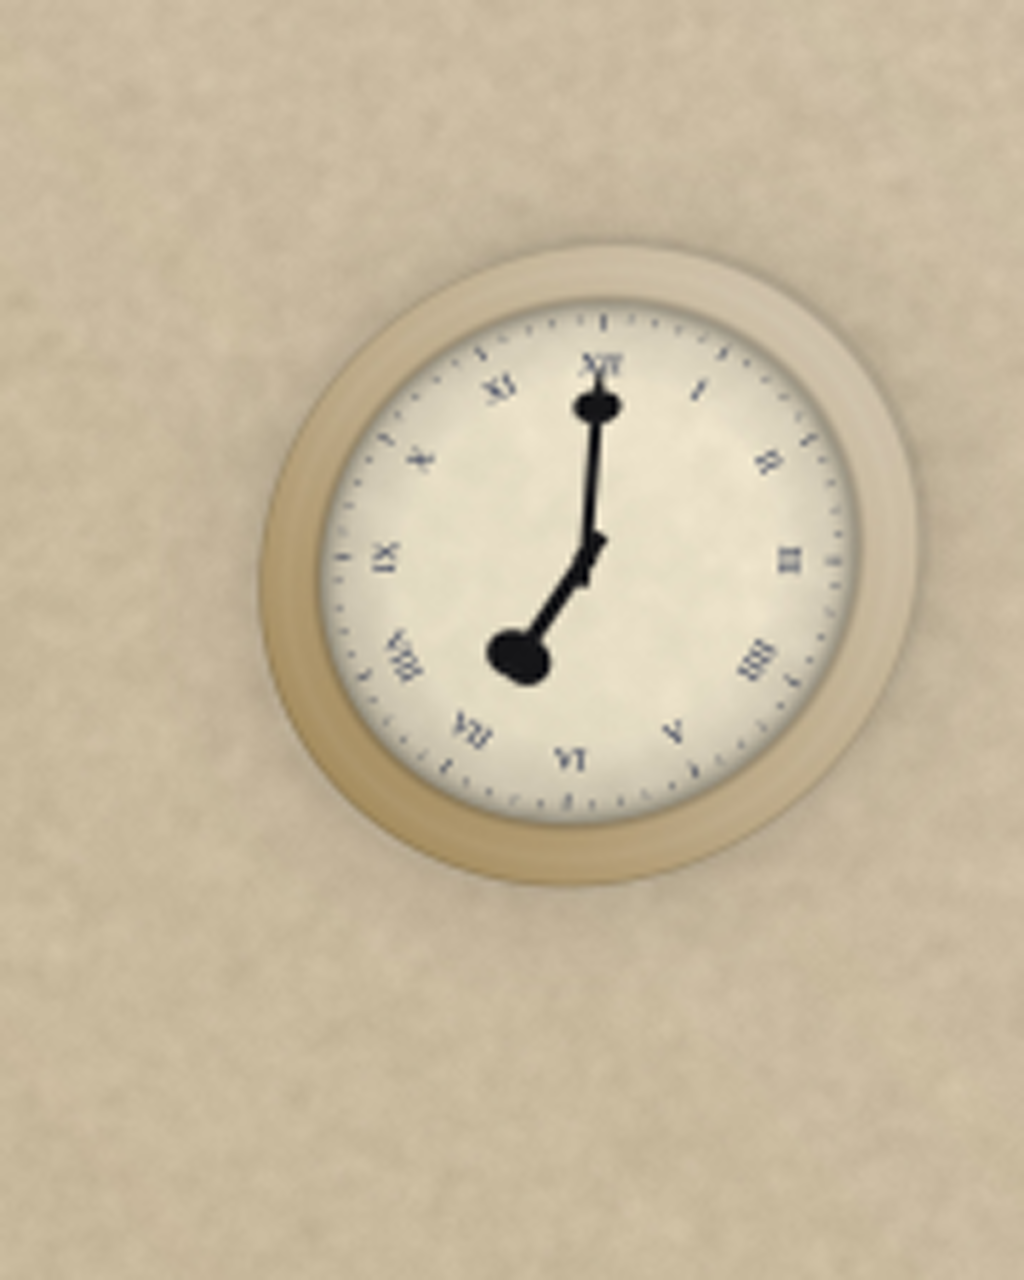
7:00
